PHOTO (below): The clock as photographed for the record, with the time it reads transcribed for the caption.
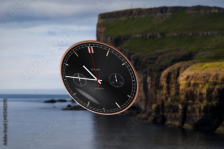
10:46
